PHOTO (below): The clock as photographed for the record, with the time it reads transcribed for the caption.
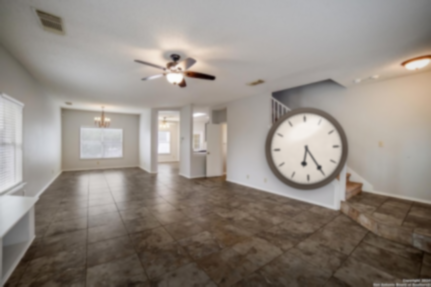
6:25
